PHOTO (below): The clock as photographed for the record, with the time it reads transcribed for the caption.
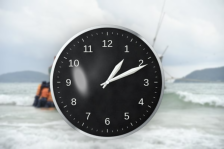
1:11
